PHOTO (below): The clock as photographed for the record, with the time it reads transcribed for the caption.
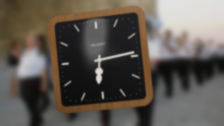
6:14
